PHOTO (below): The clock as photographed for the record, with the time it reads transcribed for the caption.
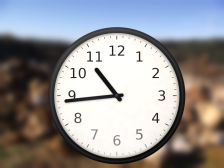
10:44
